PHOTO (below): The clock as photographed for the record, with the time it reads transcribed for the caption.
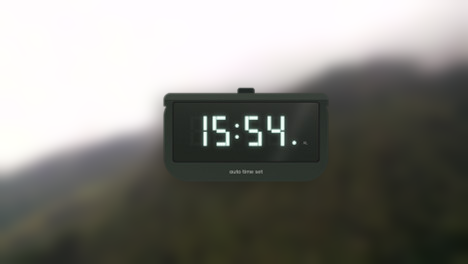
15:54
